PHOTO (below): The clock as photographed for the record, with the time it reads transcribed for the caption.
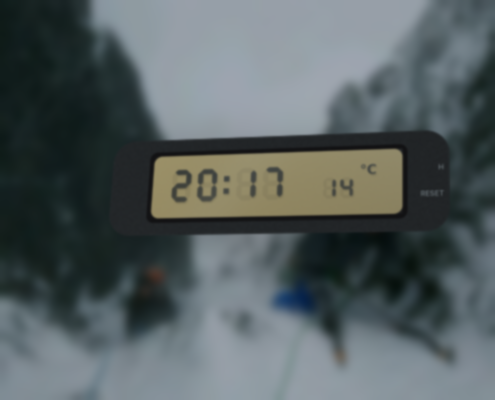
20:17
